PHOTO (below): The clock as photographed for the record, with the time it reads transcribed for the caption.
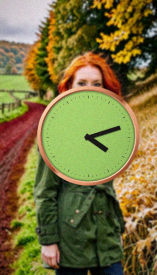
4:12
